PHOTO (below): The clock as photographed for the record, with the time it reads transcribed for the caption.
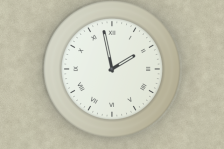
1:58
